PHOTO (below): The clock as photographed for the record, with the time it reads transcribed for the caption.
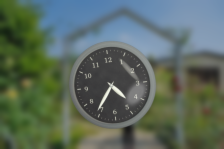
4:36
